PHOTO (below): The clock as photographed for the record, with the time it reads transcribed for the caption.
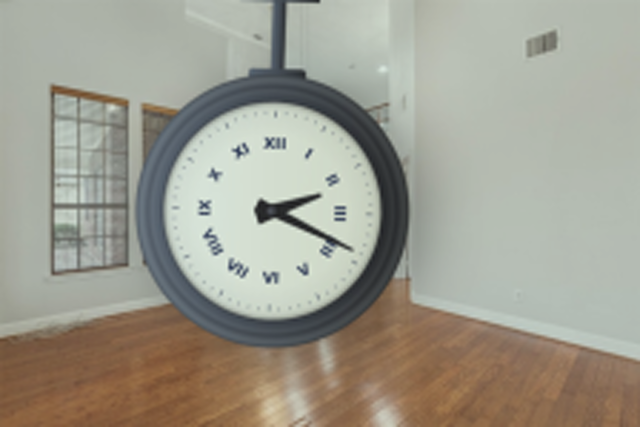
2:19
